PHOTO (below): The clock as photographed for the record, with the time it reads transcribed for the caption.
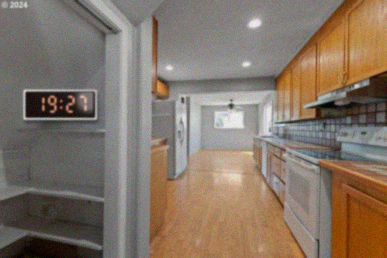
19:27
